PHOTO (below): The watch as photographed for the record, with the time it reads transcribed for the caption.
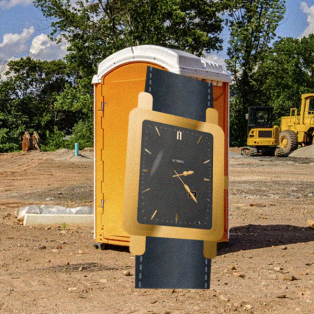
2:23
